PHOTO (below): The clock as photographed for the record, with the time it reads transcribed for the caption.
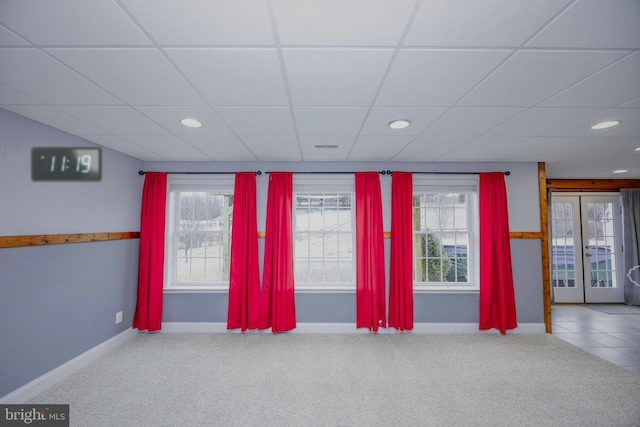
11:19
